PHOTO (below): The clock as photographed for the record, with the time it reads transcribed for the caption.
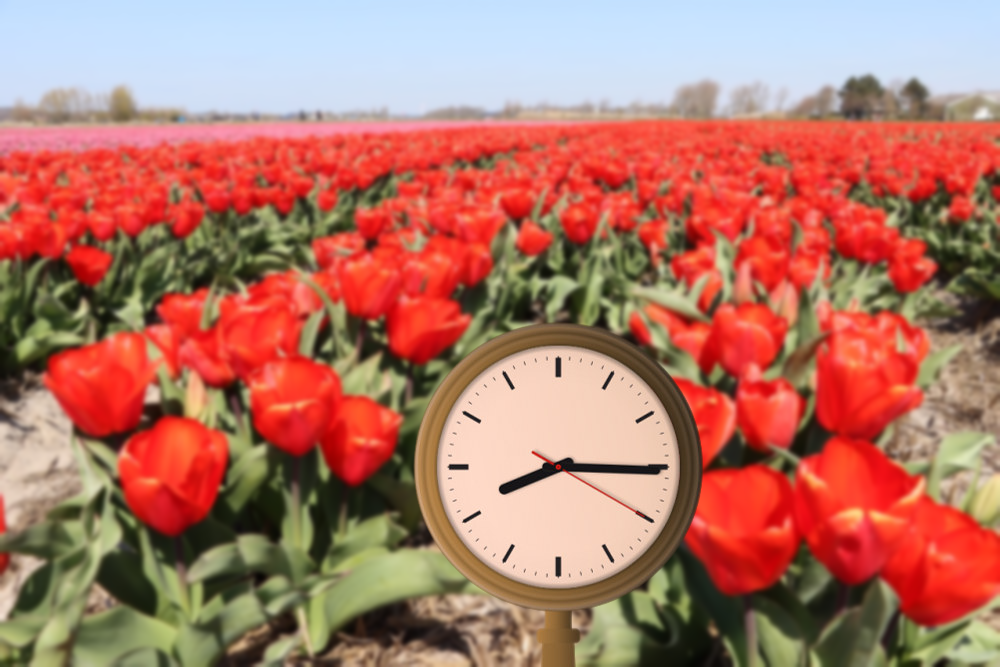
8:15:20
